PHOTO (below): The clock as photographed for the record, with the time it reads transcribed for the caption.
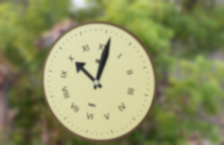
10:01
